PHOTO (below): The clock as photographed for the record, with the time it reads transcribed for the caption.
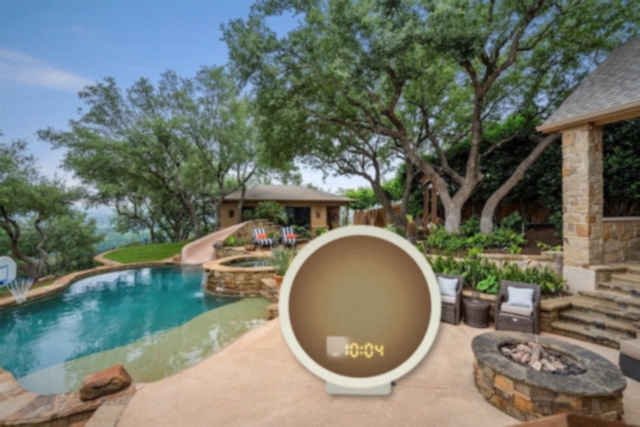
10:04
